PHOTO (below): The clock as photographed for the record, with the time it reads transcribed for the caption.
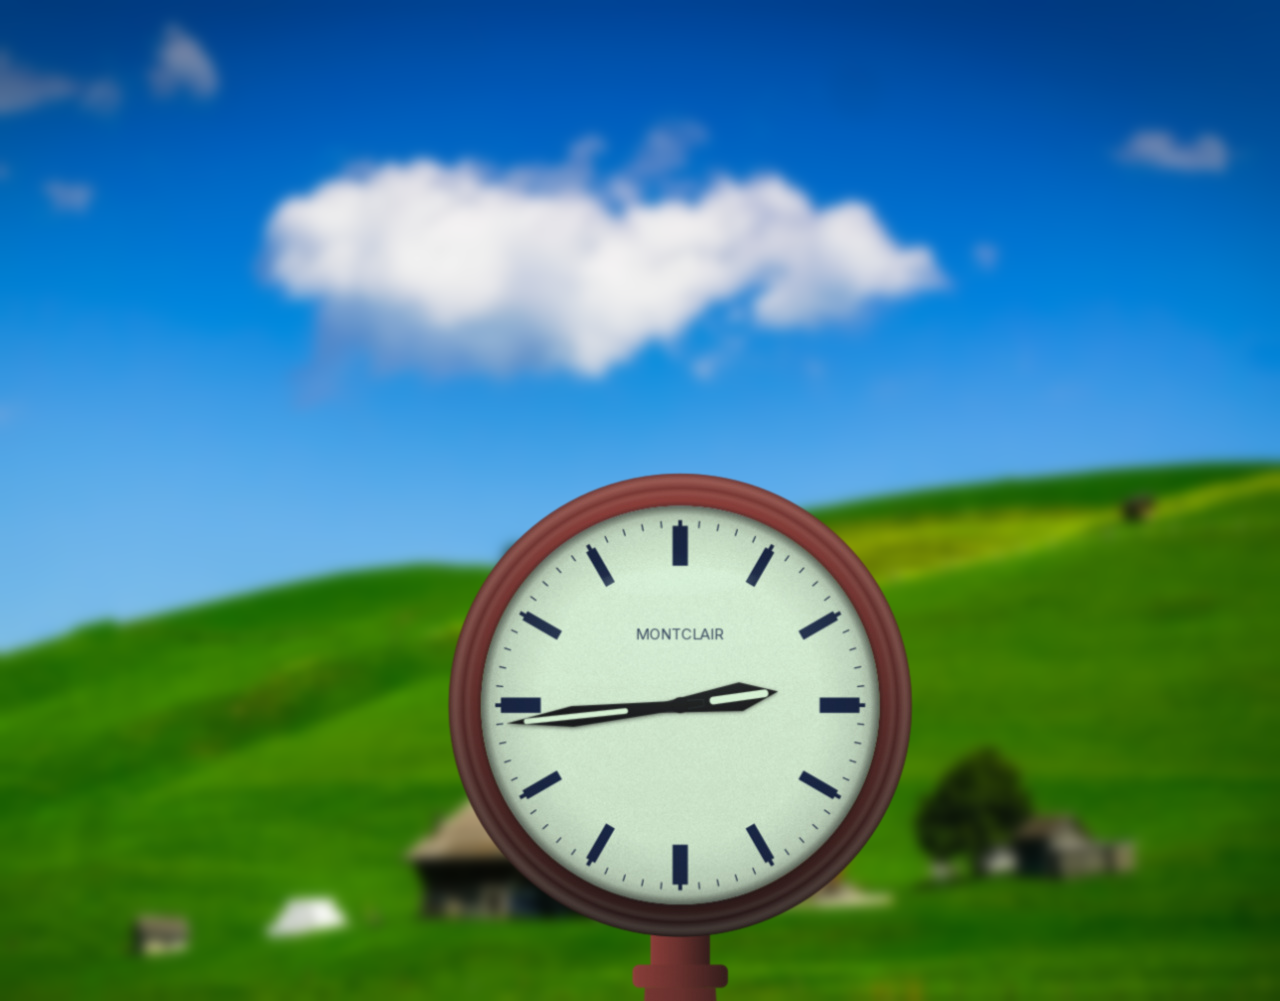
2:44
